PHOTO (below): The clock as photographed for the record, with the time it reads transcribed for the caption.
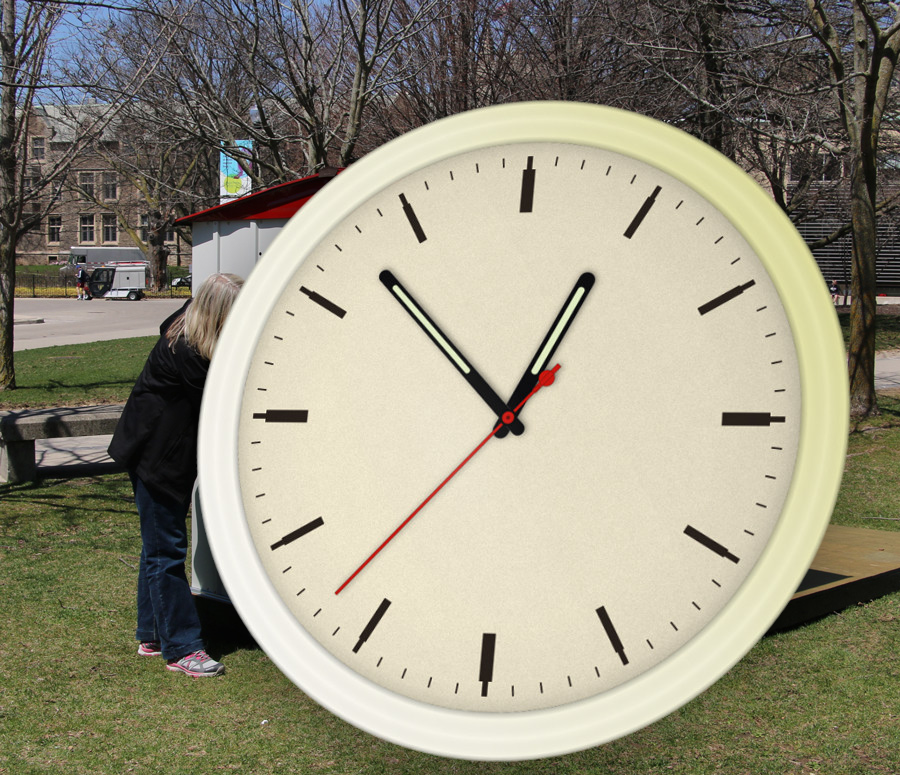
12:52:37
